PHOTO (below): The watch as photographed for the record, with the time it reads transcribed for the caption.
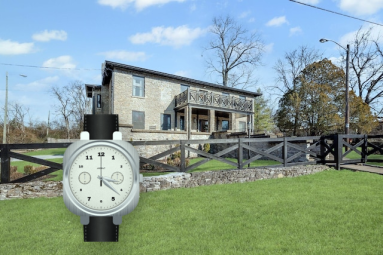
3:22
